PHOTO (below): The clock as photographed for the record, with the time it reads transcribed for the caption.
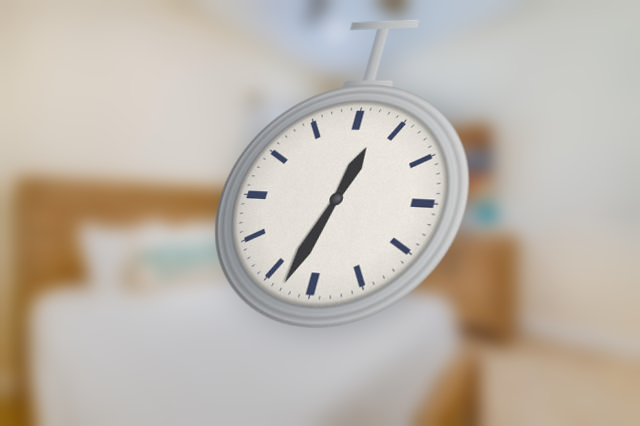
12:33
